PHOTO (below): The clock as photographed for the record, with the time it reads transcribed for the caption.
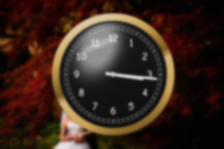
3:16
